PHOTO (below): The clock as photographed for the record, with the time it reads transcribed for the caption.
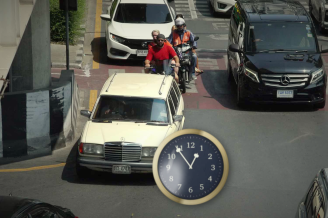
12:54
